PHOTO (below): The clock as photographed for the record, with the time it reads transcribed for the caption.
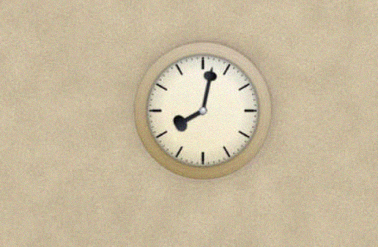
8:02
